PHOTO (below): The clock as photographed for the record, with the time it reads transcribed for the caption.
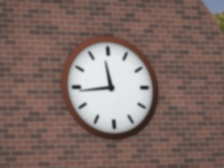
11:44
